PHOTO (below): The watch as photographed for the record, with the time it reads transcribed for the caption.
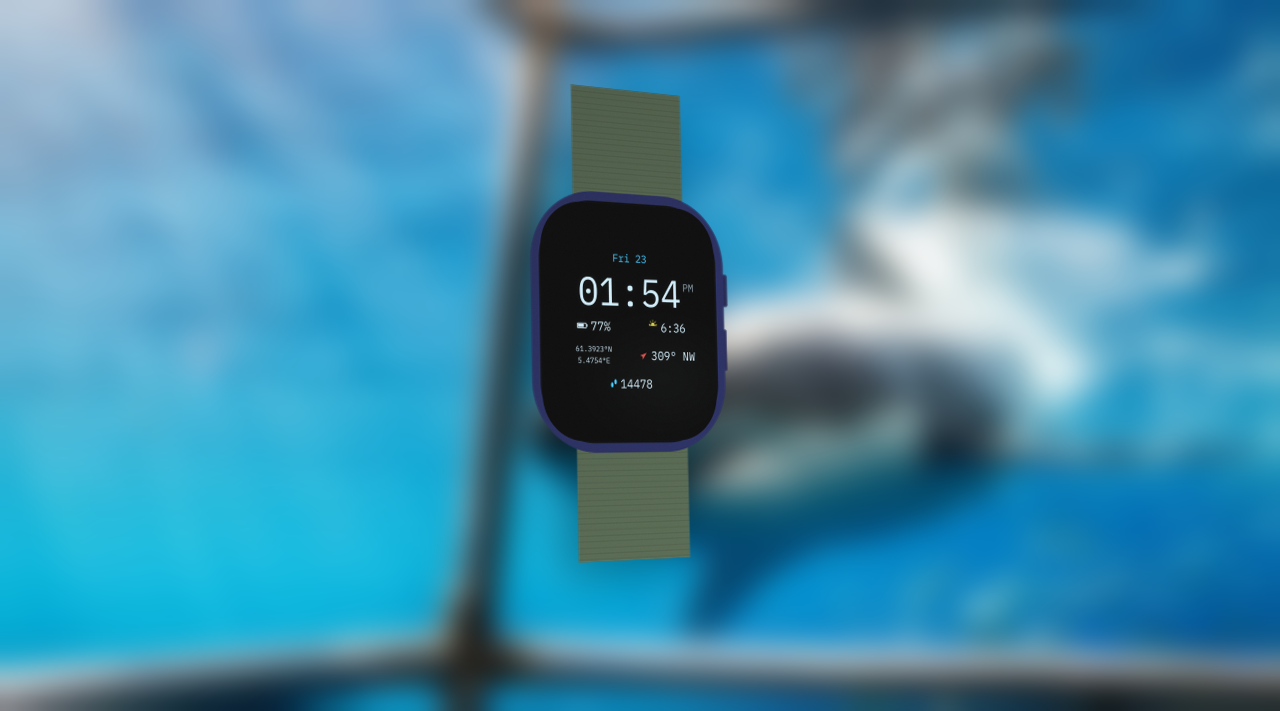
1:54
